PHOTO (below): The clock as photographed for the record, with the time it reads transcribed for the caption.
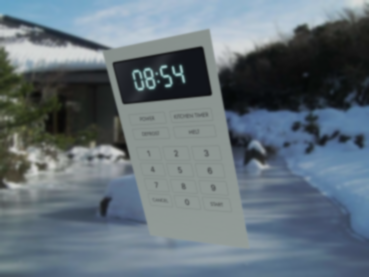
8:54
